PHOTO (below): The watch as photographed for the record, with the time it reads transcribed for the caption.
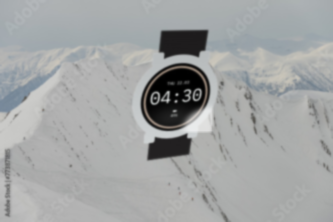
4:30
